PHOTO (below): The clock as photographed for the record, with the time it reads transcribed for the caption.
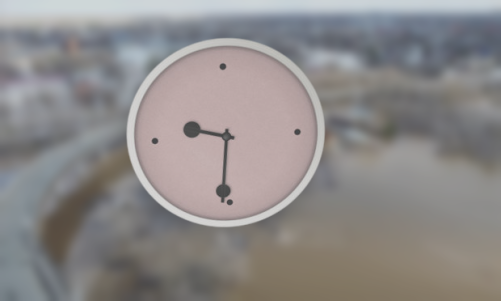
9:31
